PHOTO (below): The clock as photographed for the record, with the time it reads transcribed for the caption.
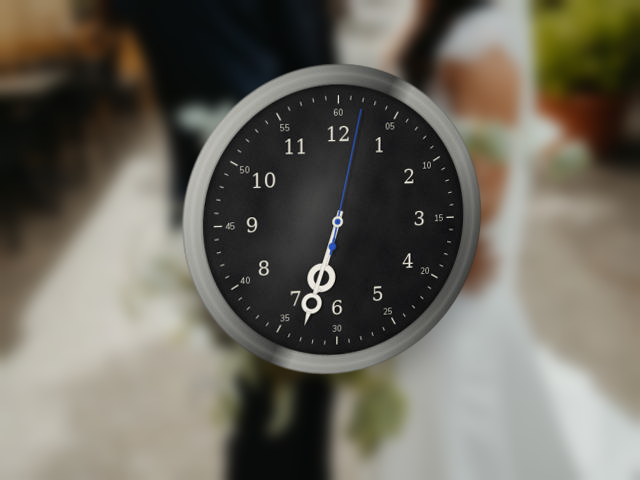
6:33:02
